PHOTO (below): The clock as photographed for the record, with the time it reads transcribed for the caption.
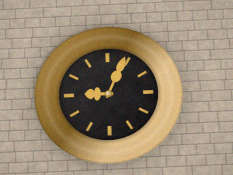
9:04
